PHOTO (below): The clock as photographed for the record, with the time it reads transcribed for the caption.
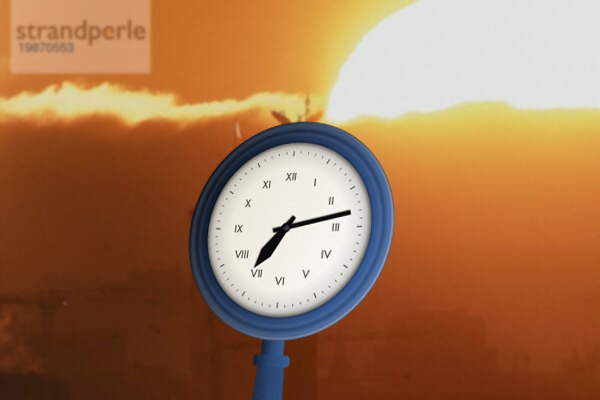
7:13
